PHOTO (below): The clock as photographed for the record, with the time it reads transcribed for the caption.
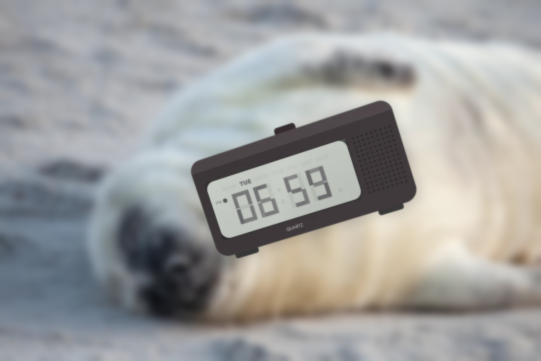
6:59
